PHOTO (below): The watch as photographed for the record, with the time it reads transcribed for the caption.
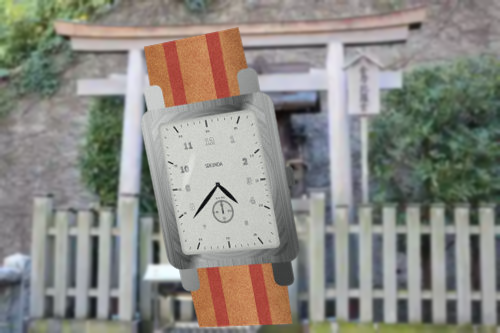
4:38
